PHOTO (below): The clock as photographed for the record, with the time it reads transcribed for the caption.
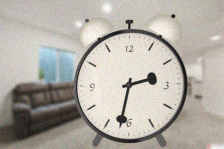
2:32
